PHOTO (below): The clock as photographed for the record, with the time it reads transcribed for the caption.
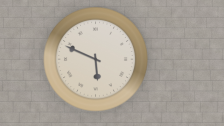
5:49
